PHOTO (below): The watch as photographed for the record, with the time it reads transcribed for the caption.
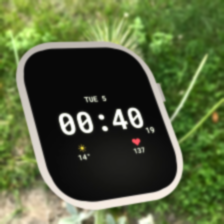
0:40
